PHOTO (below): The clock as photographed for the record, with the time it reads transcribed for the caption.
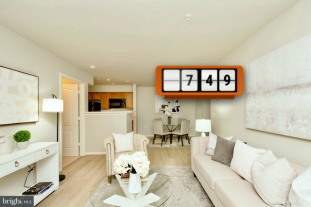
7:49
